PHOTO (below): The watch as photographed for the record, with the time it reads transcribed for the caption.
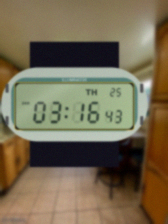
3:16:43
